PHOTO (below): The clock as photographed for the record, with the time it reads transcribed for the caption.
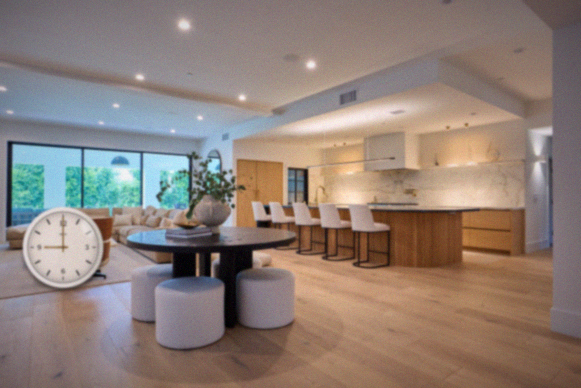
9:00
